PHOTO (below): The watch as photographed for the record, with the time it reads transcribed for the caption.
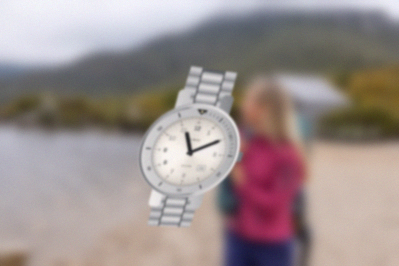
11:10
